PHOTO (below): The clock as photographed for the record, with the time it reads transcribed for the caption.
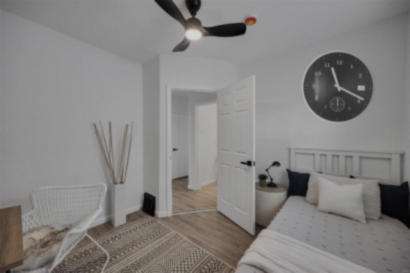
11:19
